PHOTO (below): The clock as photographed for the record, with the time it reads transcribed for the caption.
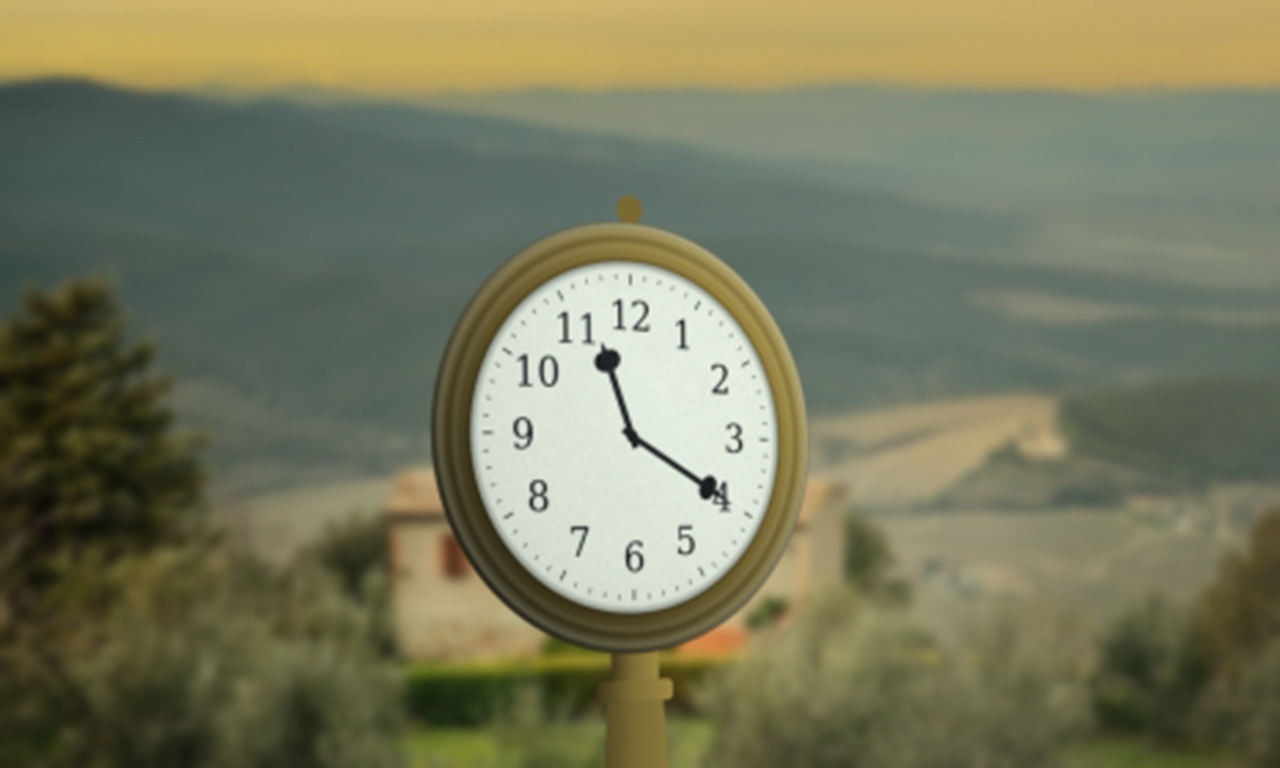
11:20
